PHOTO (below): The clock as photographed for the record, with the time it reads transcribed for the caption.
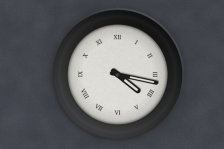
4:17
